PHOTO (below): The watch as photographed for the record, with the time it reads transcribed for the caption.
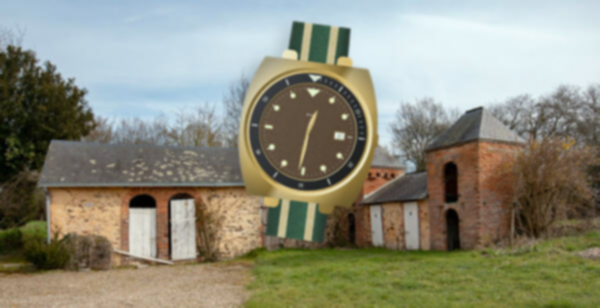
12:31
